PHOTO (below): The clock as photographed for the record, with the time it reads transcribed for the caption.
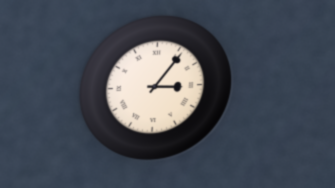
3:06
